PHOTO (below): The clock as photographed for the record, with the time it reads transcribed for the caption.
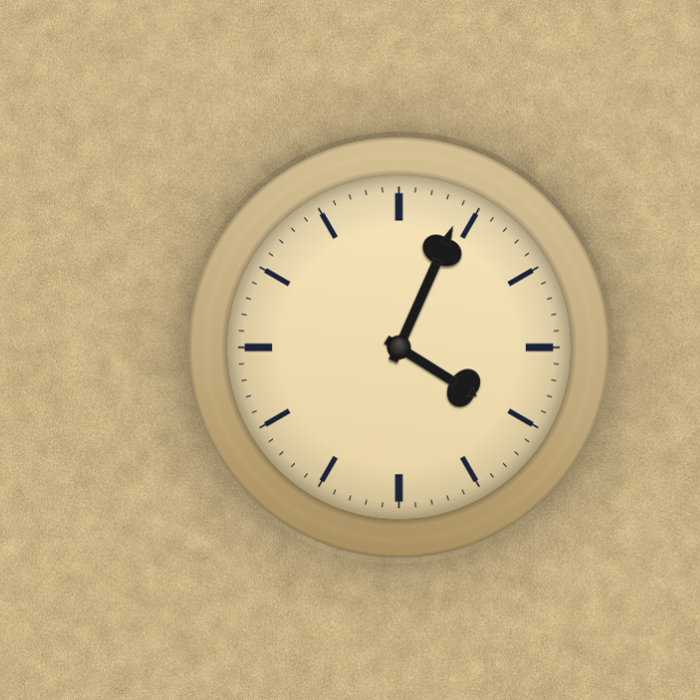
4:04
